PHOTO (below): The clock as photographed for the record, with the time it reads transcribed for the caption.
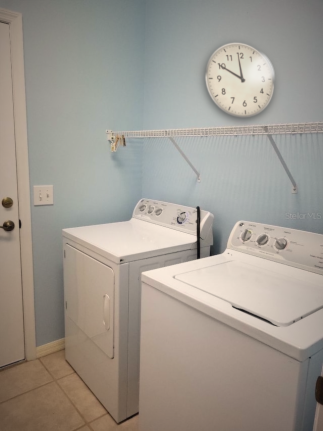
11:50
